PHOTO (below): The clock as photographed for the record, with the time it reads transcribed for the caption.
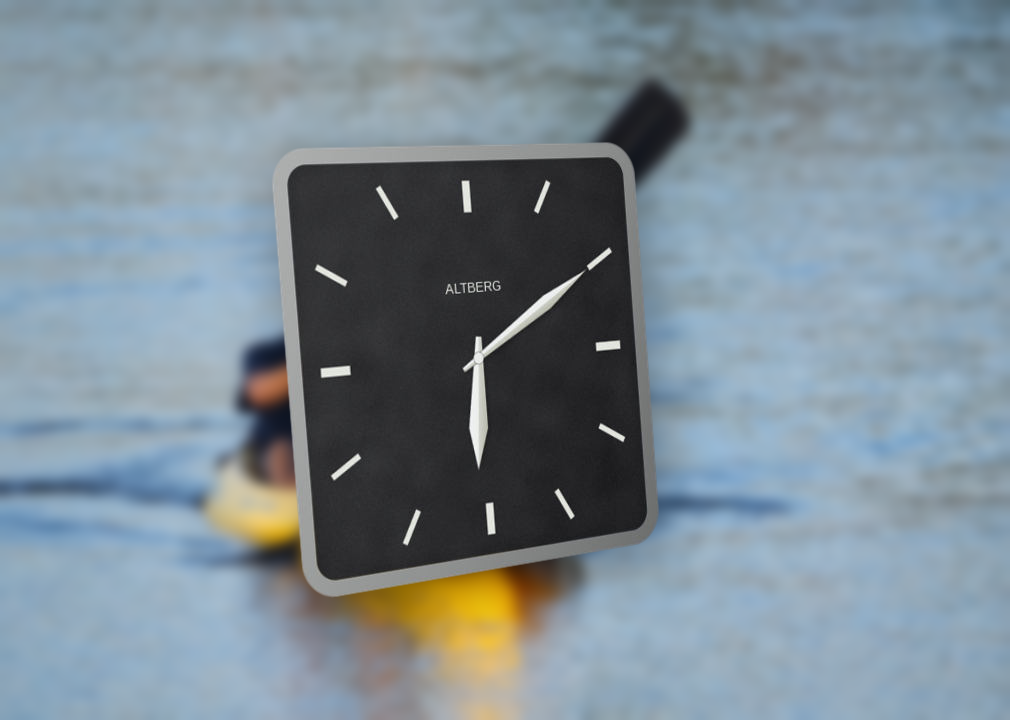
6:10
